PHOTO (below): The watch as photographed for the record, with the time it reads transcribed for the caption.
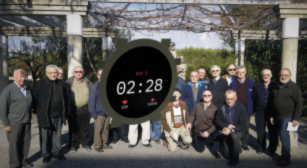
2:28
